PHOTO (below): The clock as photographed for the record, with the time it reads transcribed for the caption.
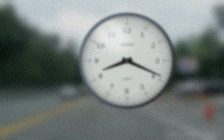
8:19
